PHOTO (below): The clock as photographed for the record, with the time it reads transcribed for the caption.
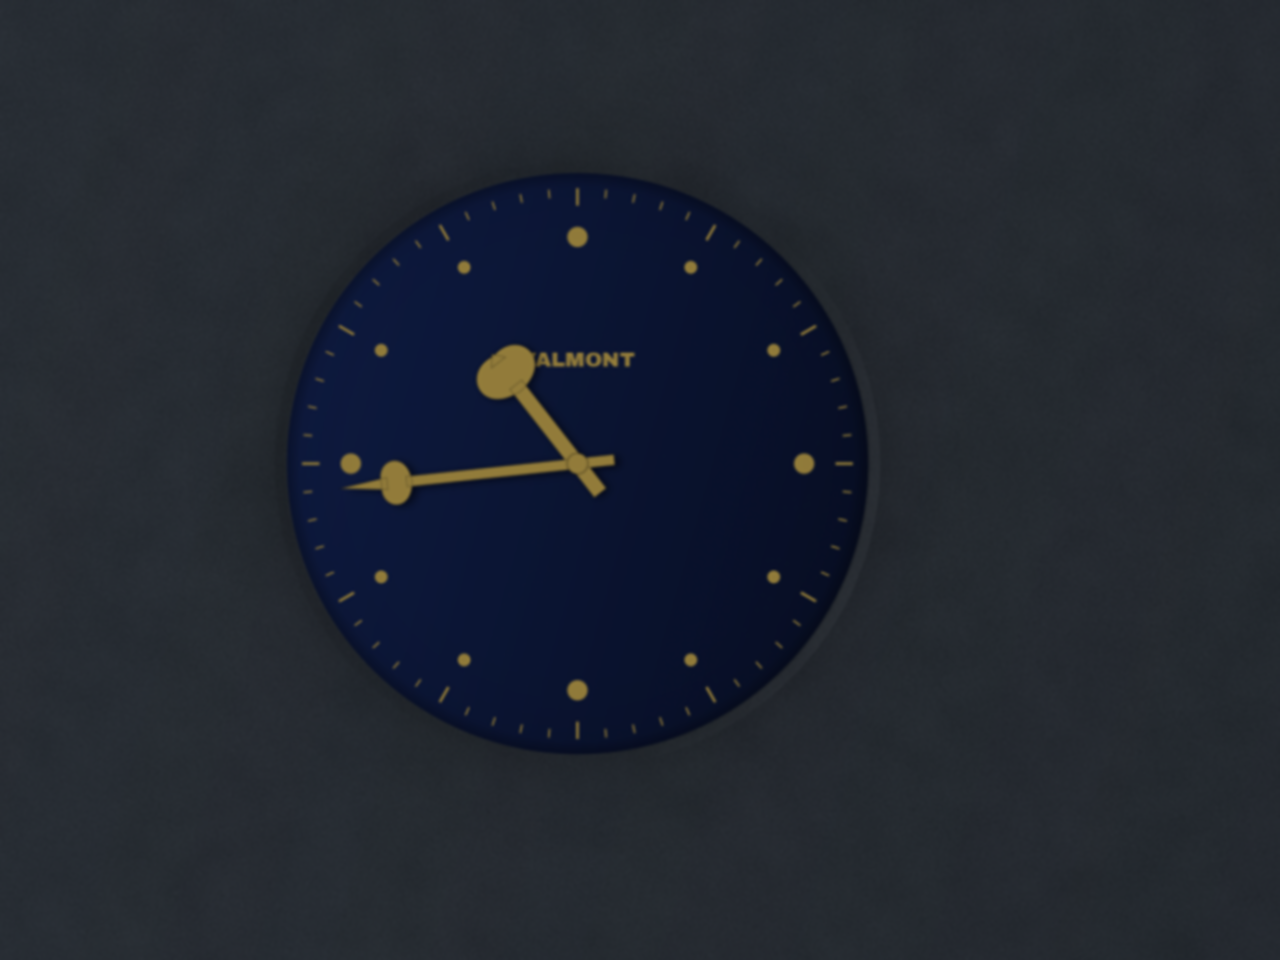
10:44
